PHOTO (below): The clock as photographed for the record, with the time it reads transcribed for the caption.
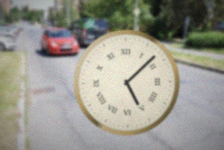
5:08
